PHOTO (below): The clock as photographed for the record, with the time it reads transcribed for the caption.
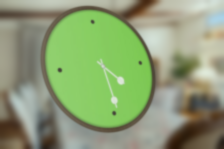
4:29
